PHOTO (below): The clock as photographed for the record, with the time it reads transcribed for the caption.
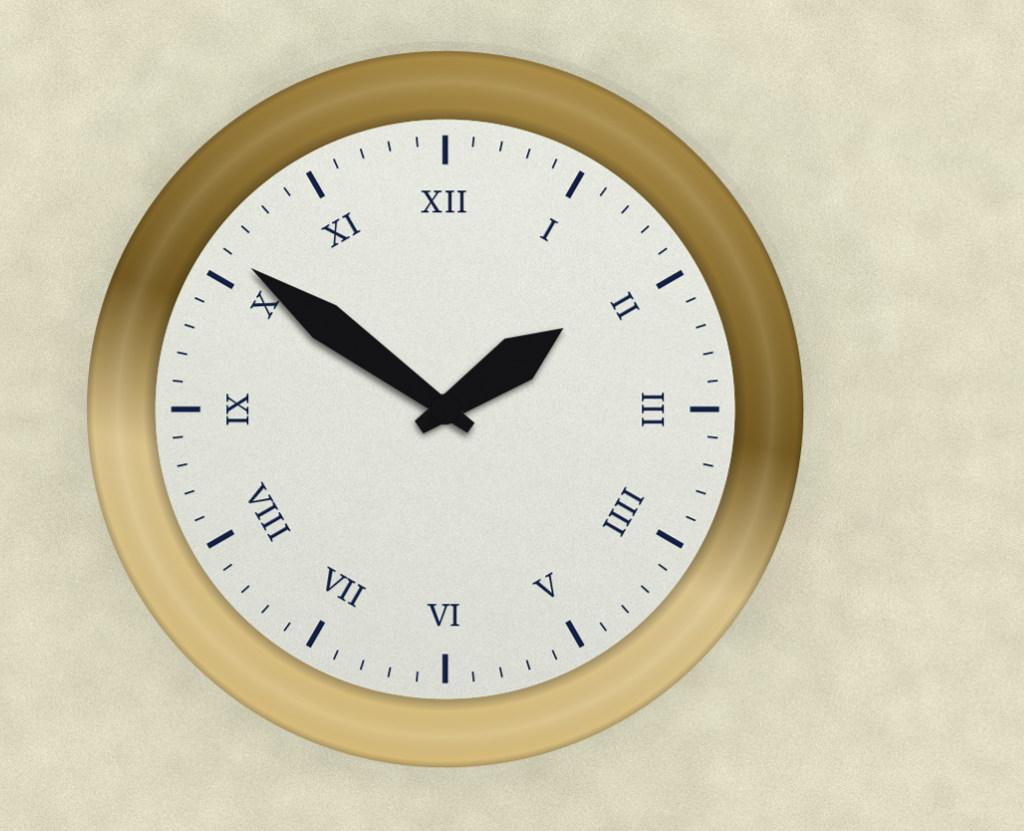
1:51
